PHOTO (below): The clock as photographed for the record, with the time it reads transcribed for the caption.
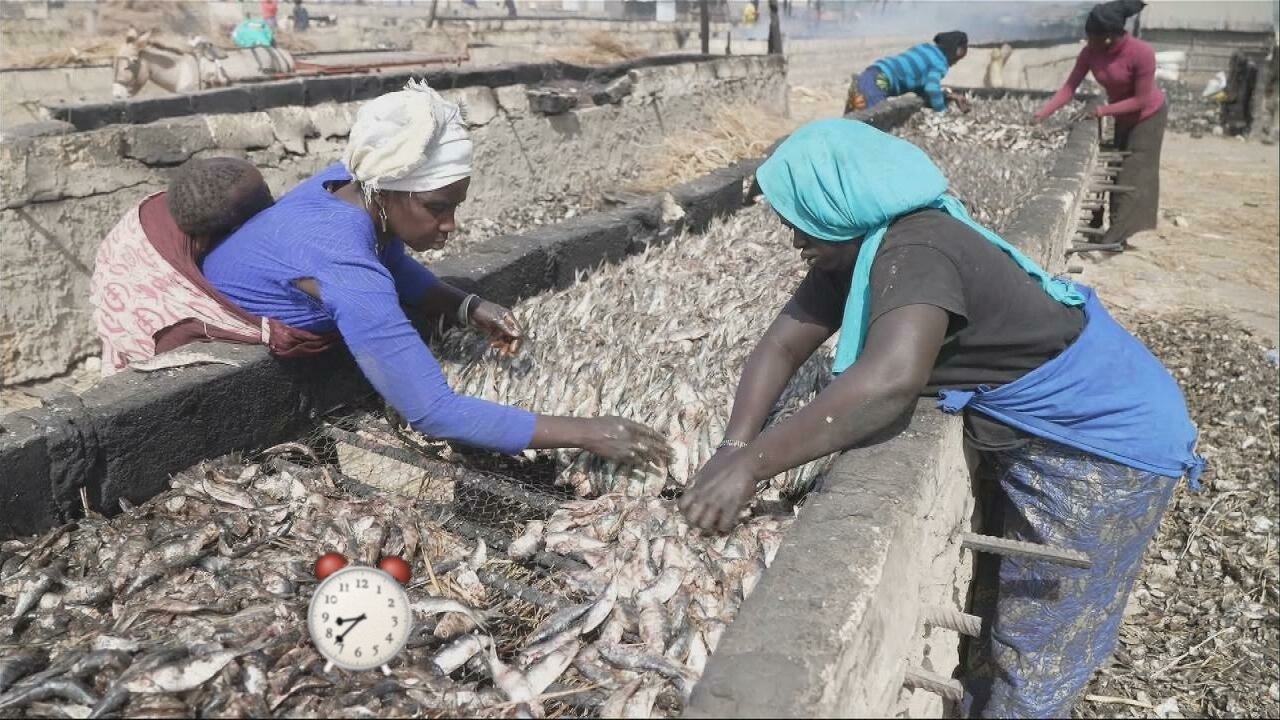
8:37
